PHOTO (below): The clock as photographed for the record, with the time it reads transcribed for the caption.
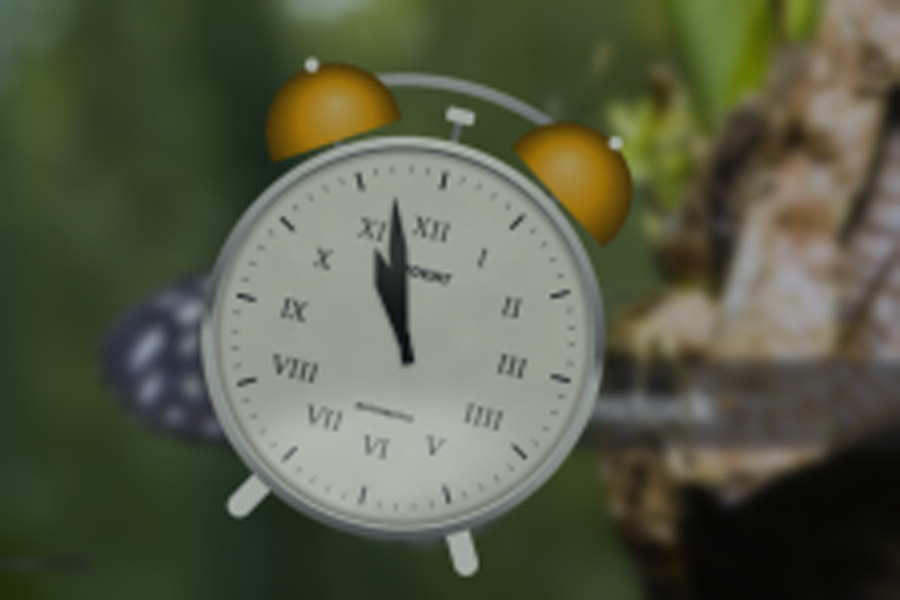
10:57
